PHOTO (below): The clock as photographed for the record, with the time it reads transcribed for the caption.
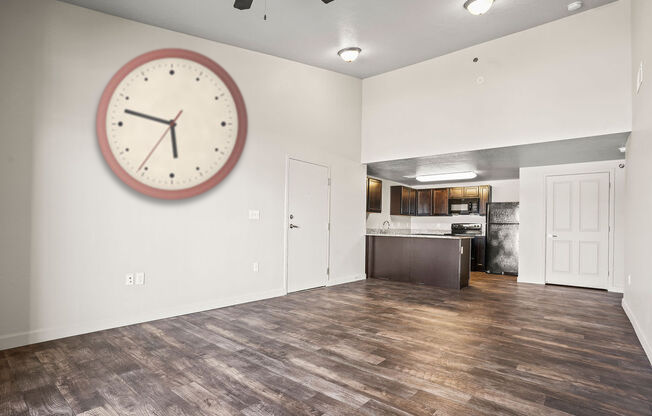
5:47:36
